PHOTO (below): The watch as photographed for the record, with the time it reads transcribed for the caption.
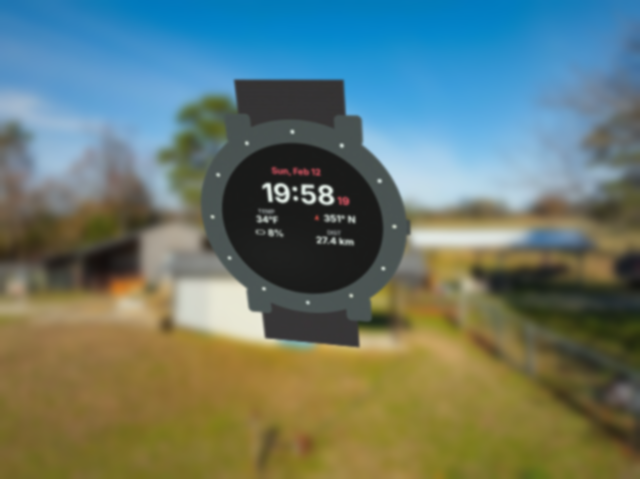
19:58
